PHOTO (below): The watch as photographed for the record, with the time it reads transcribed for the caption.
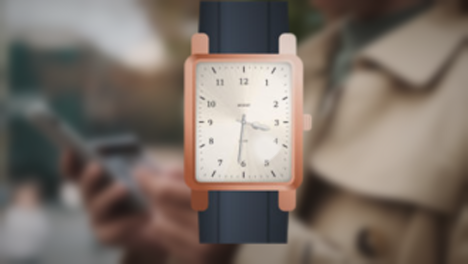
3:31
